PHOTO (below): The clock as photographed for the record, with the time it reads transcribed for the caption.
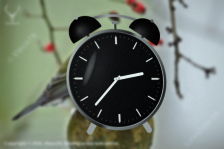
2:37
